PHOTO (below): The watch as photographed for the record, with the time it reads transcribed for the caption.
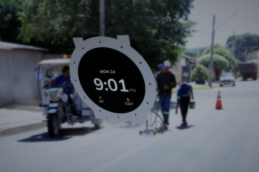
9:01
